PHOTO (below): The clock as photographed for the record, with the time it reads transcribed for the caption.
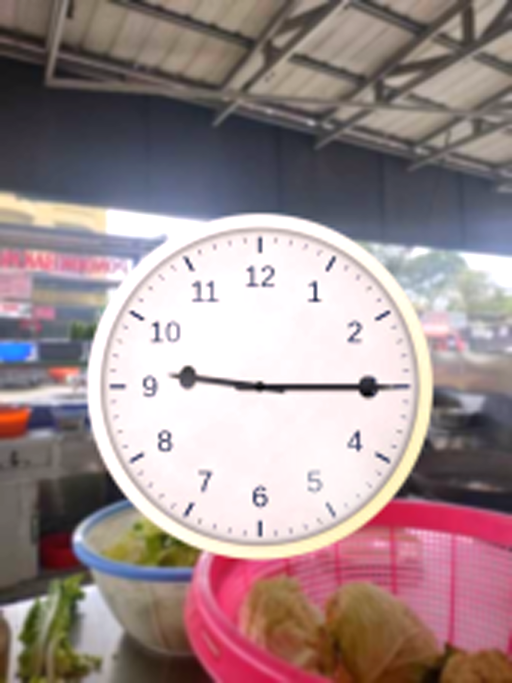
9:15
